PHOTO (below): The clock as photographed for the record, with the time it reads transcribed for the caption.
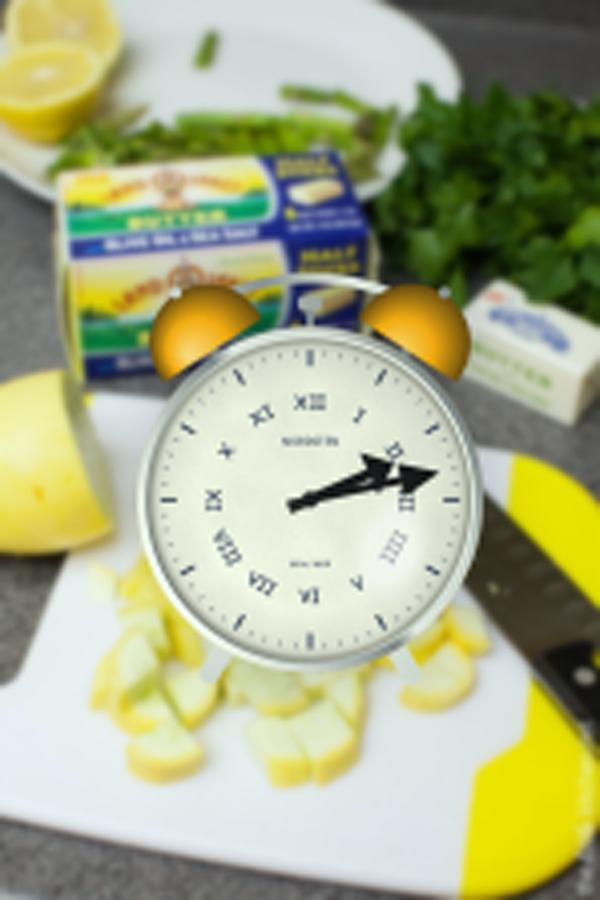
2:13
